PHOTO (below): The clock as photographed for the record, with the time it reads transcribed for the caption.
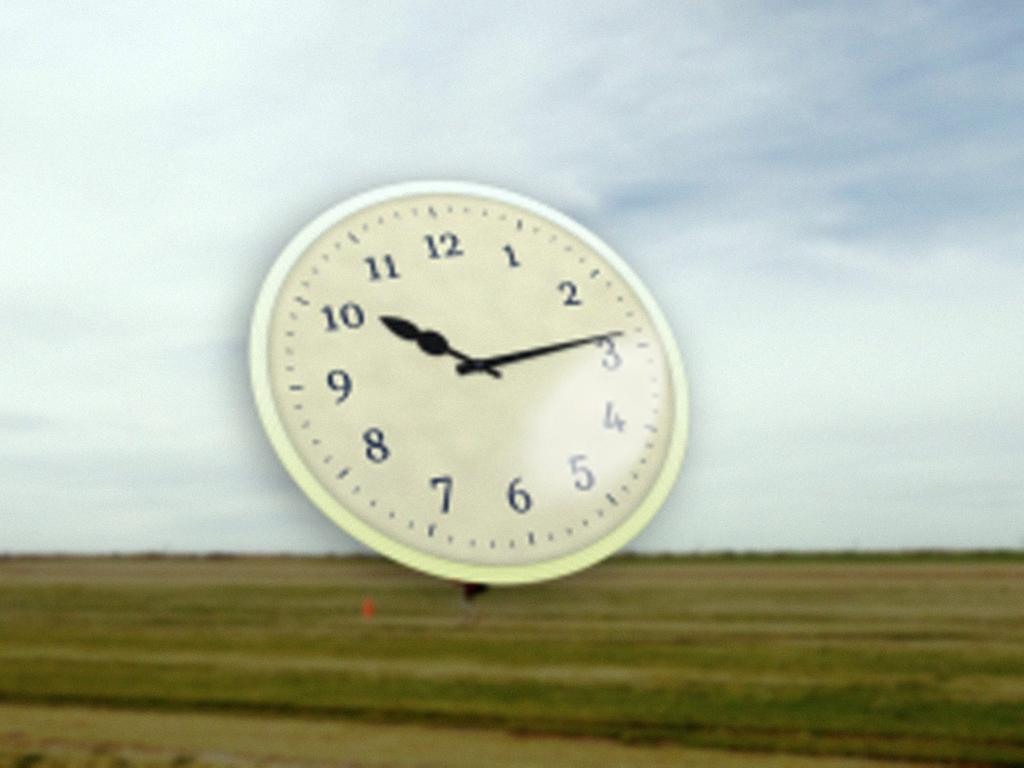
10:14
